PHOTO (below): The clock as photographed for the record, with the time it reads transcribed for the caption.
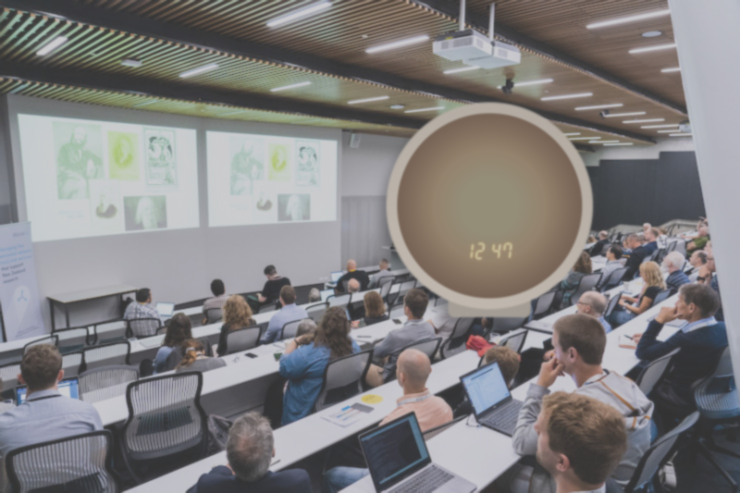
12:47
